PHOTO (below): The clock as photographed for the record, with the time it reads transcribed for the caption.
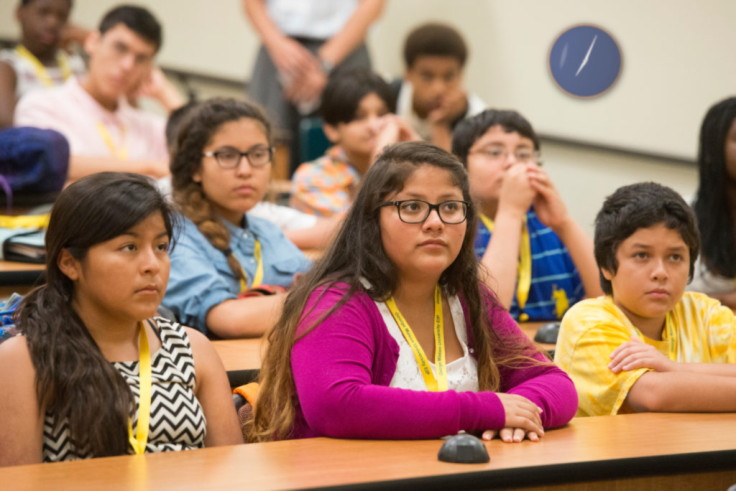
7:04
